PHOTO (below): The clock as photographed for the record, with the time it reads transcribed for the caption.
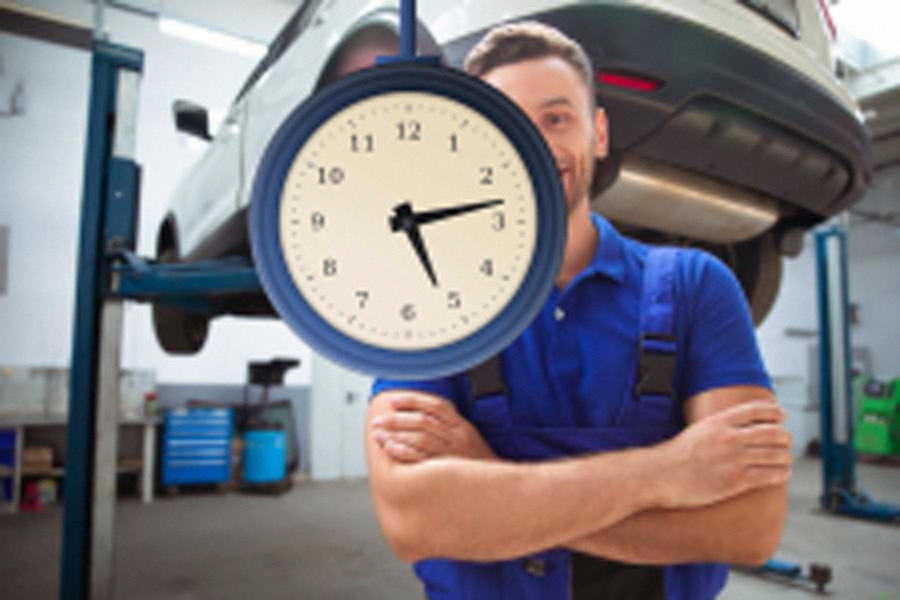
5:13
